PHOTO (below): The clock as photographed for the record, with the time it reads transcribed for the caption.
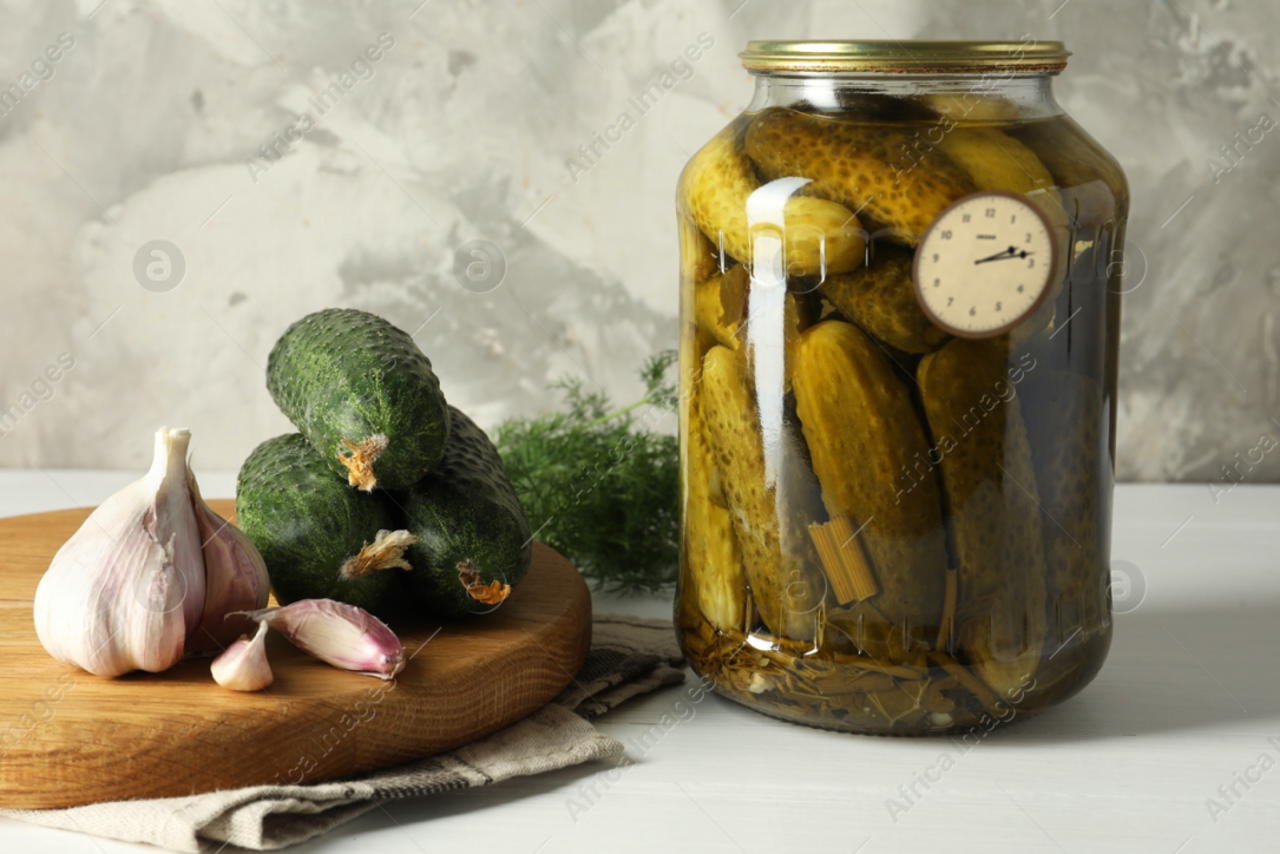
2:13
